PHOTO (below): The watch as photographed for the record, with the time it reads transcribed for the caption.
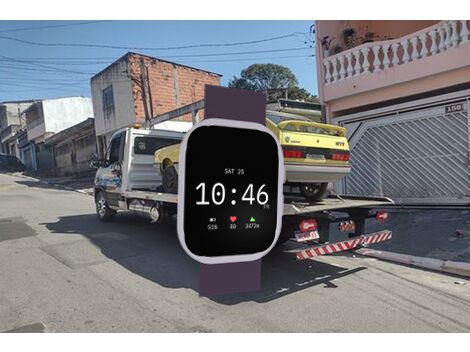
10:46
